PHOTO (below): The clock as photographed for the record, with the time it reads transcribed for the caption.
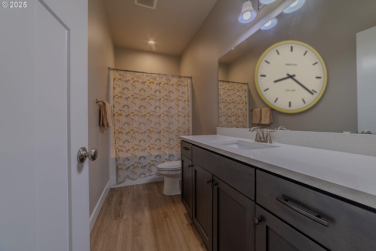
8:21
